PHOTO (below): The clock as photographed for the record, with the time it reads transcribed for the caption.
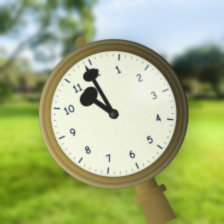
10:59
